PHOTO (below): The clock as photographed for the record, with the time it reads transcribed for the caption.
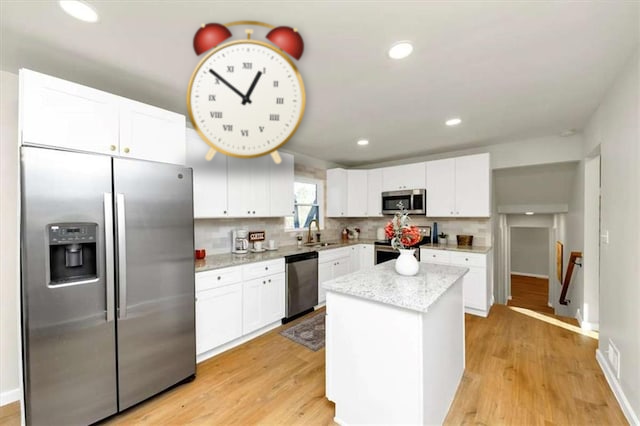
12:51
